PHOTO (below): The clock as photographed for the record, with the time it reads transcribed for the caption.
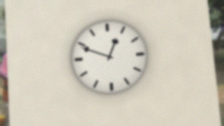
12:49
